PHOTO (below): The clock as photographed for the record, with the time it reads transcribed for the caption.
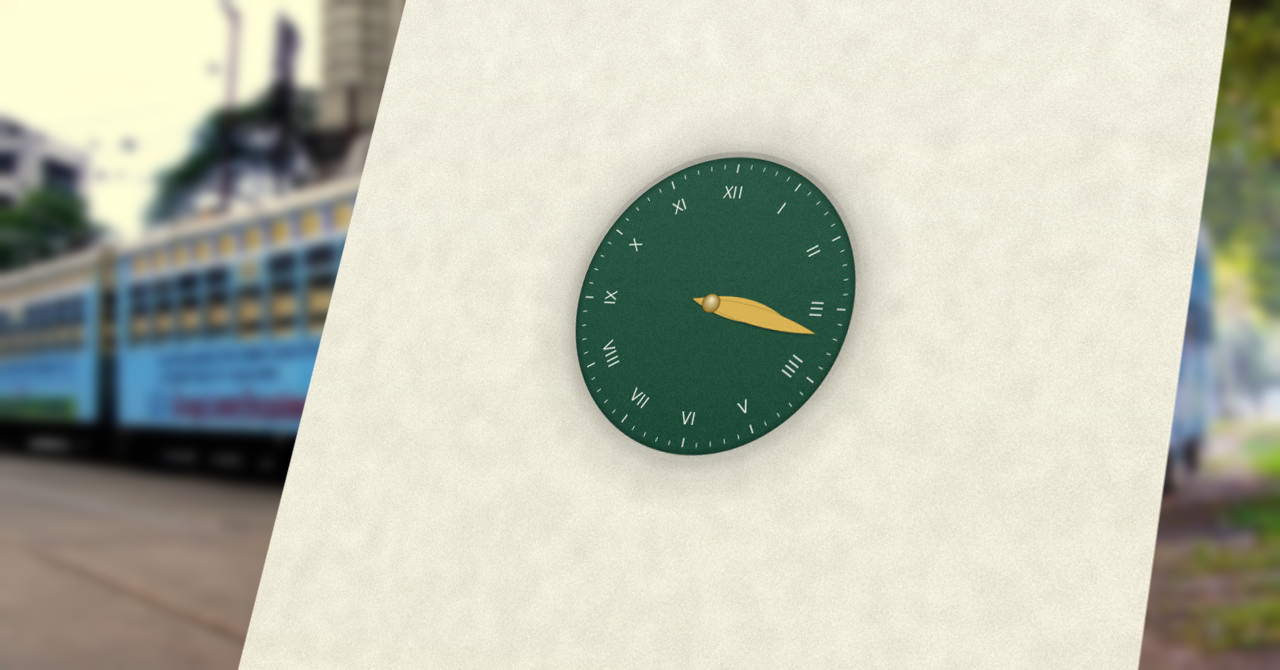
3:17
